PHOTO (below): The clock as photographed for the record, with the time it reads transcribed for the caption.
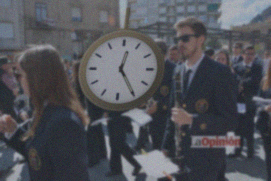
12:25
